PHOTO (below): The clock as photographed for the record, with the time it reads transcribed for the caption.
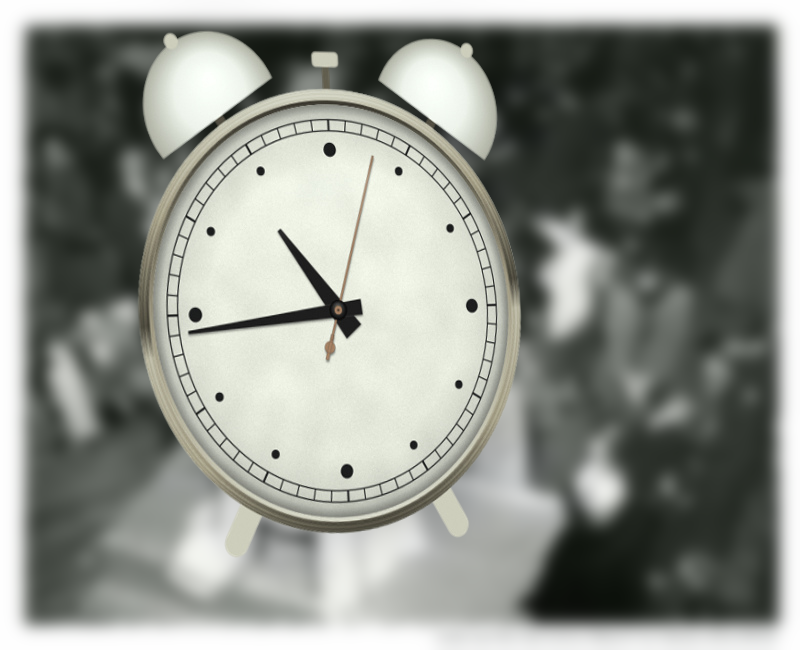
10:44:03
